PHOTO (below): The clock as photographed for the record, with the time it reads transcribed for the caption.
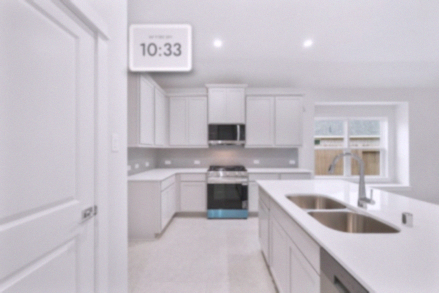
10:33
